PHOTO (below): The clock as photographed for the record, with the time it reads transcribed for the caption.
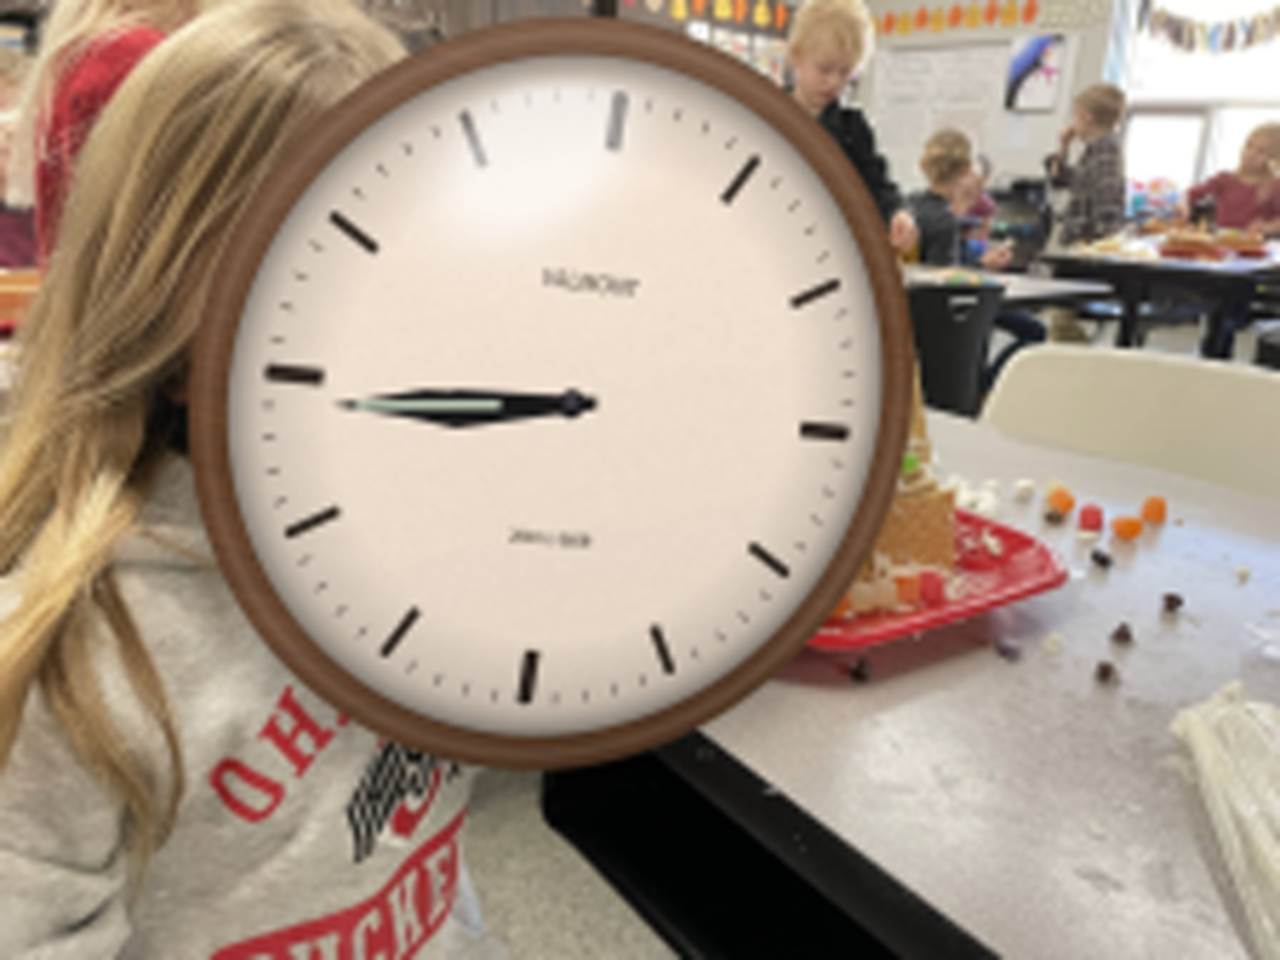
8:44
